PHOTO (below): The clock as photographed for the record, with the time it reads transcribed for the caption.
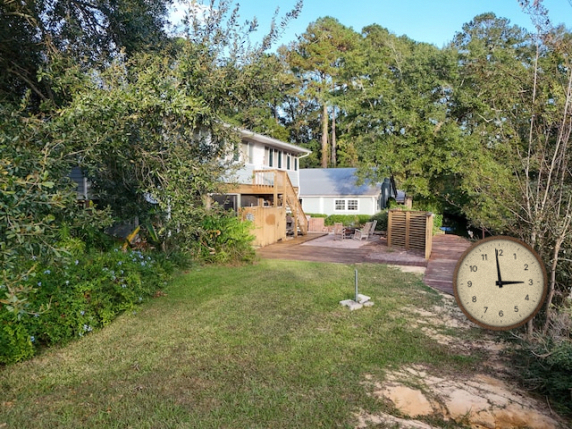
2:59
